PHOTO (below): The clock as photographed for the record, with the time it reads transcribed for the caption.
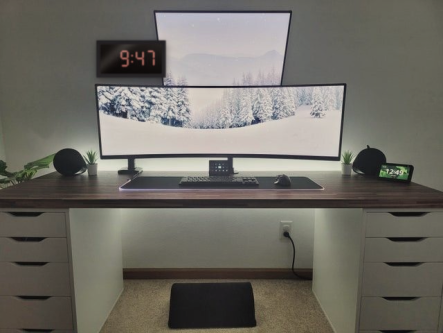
9:47
